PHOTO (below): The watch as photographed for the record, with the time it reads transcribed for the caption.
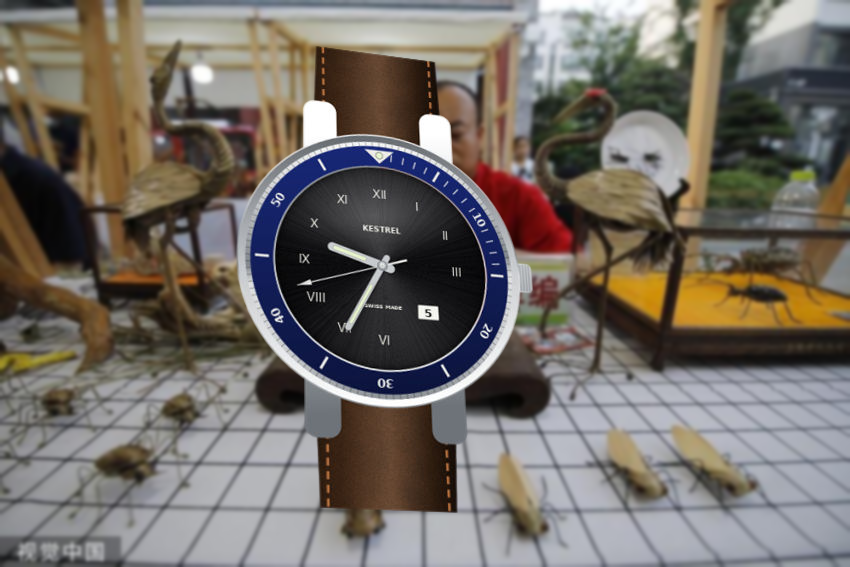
9:34:42
